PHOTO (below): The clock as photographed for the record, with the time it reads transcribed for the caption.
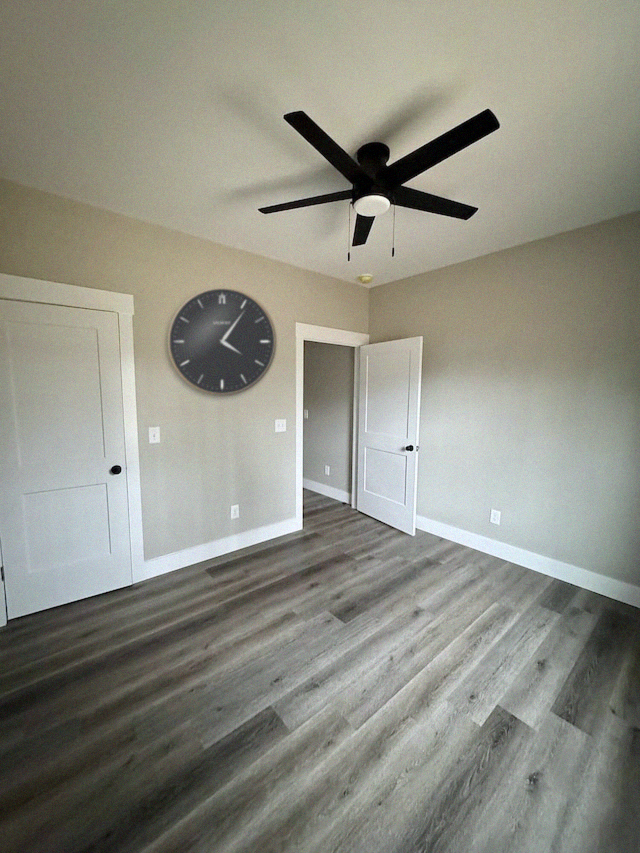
4:06
